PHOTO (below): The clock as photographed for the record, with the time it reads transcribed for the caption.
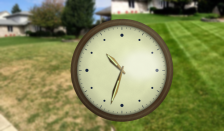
10:33
